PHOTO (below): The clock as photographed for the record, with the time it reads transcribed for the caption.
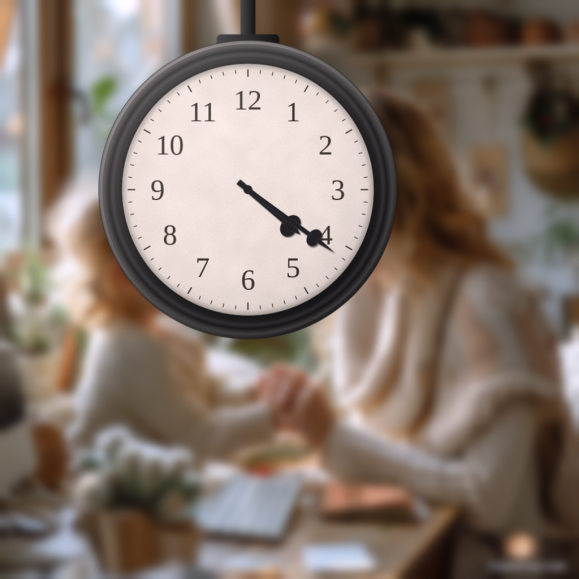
4:21
